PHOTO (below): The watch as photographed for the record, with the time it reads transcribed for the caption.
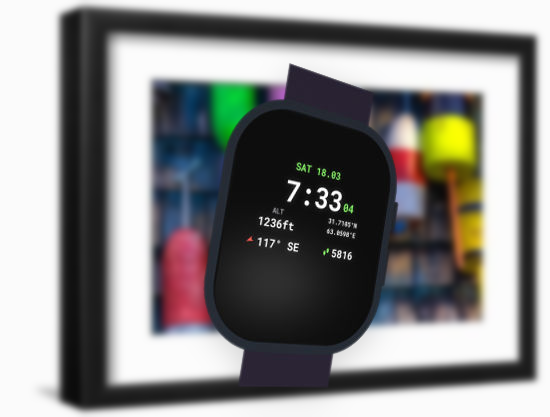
7:33:04
